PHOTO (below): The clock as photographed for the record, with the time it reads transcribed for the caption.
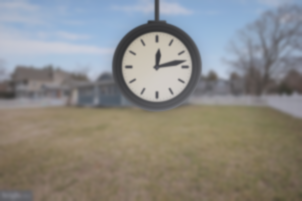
12:13
